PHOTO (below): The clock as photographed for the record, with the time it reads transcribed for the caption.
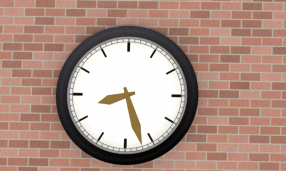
8:27
